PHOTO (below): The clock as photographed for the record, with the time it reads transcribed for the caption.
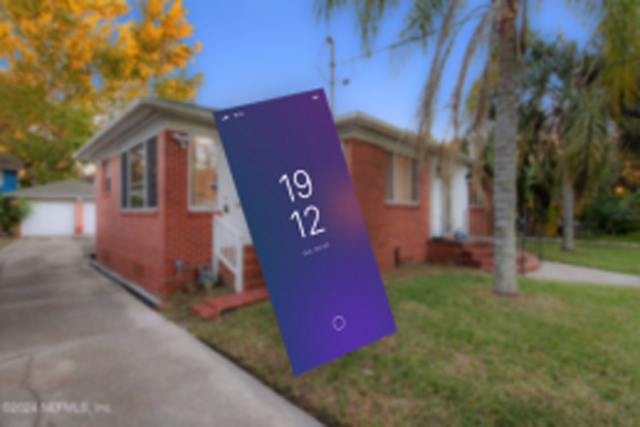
19:12
